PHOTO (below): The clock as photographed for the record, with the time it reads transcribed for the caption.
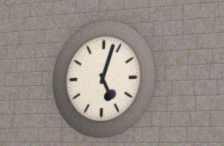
5:03
